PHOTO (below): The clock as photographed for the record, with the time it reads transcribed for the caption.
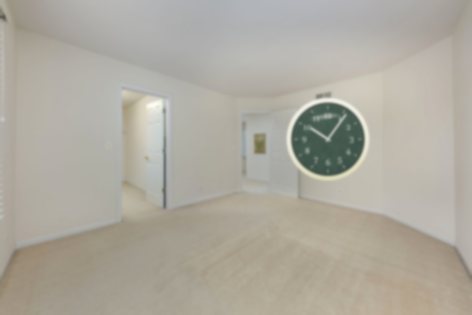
10:06
